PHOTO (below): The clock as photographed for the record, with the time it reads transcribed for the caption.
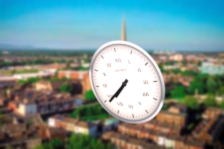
7:39
